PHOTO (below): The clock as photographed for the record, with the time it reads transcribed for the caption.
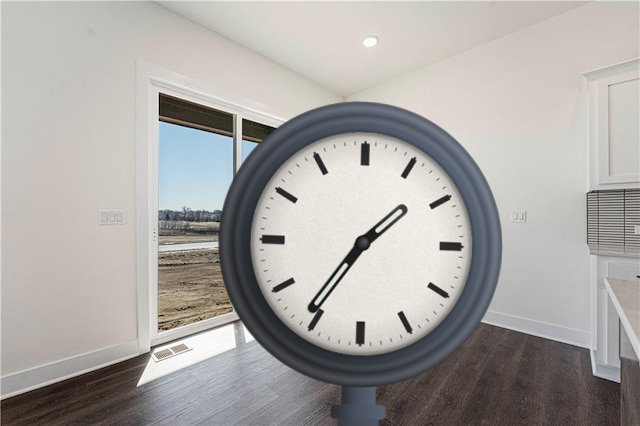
1:36
